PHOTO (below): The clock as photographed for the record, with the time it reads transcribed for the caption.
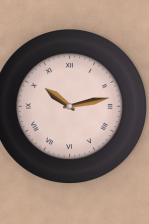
10:13
